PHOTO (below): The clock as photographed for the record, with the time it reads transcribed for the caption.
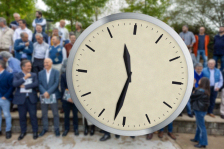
11:32
